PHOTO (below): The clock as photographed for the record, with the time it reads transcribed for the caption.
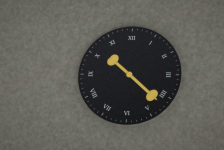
10:22
